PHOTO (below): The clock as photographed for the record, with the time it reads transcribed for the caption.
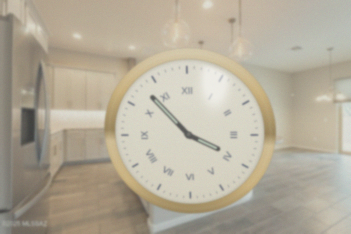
3:53
